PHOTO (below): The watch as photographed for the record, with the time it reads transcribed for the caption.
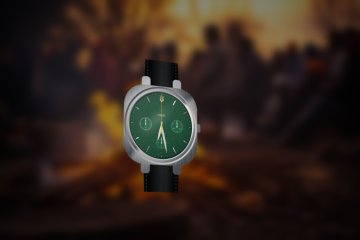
6:28
